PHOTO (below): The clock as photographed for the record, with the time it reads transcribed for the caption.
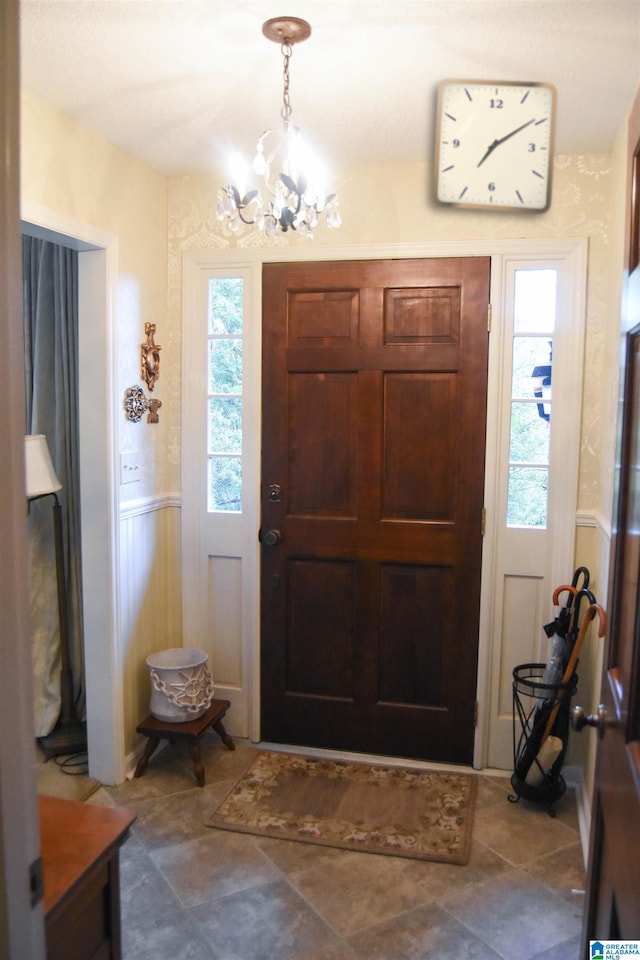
7:09
